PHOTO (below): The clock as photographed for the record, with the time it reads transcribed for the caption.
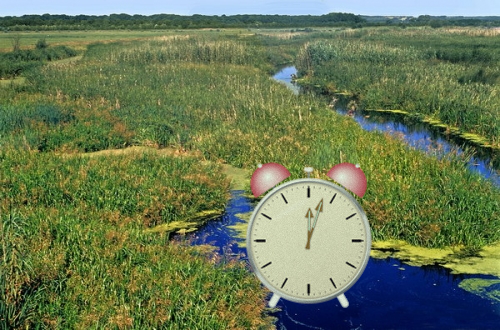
12:03
